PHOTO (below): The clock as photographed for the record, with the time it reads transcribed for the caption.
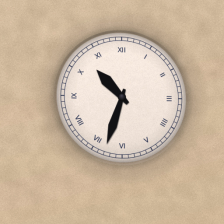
10:33
